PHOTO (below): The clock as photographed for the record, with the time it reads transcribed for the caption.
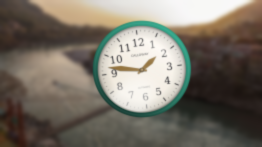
1:47
